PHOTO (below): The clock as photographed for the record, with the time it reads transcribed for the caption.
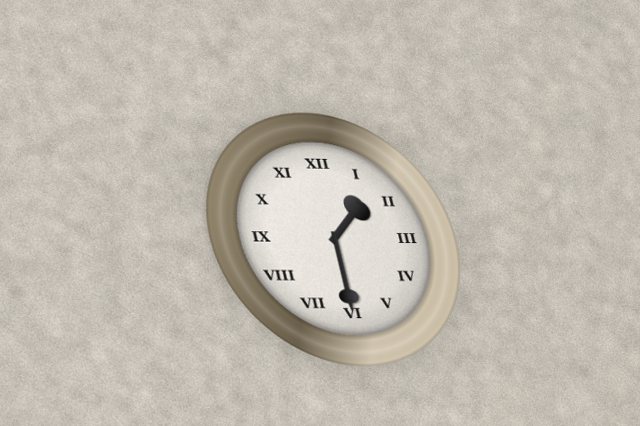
1:30
